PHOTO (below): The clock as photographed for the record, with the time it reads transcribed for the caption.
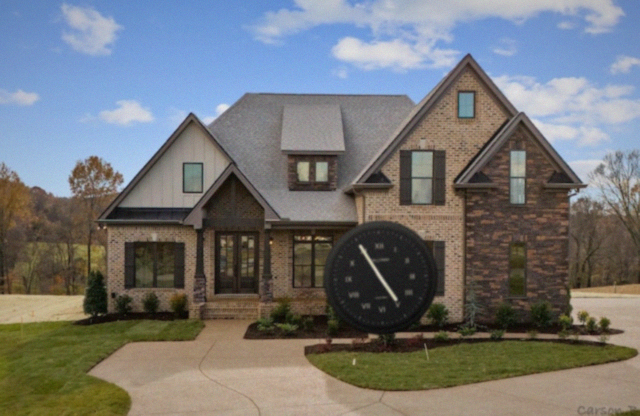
4:55
